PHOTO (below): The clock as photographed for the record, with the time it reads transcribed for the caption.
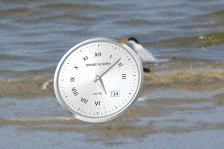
5:08
